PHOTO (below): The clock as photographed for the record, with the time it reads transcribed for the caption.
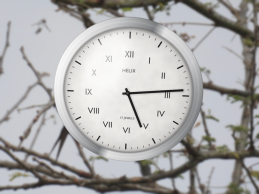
5:14
